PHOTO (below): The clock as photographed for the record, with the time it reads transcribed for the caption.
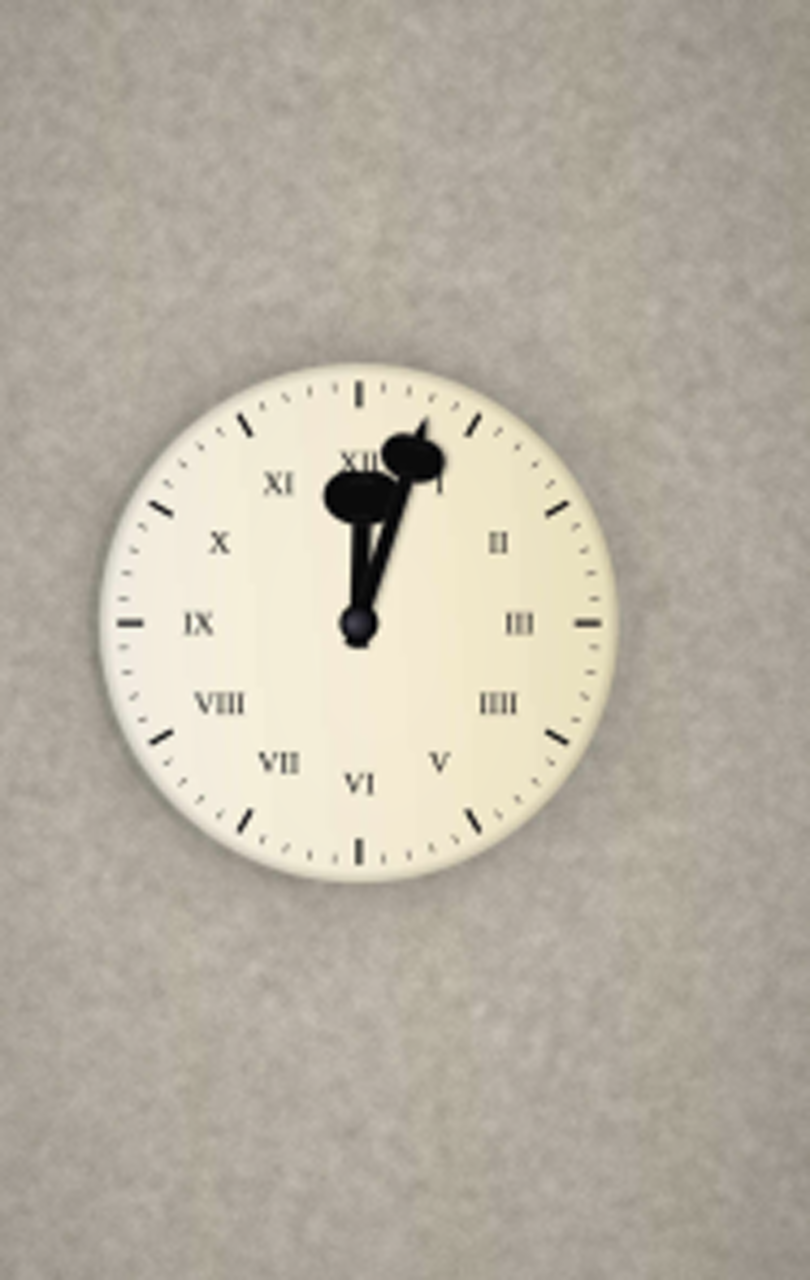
12:03
